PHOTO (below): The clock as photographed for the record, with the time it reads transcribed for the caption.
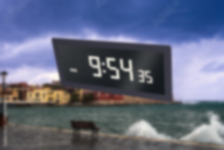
9:54
